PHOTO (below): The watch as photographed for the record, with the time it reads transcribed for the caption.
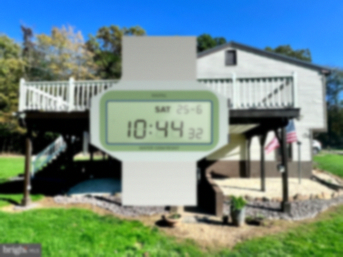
10:44
